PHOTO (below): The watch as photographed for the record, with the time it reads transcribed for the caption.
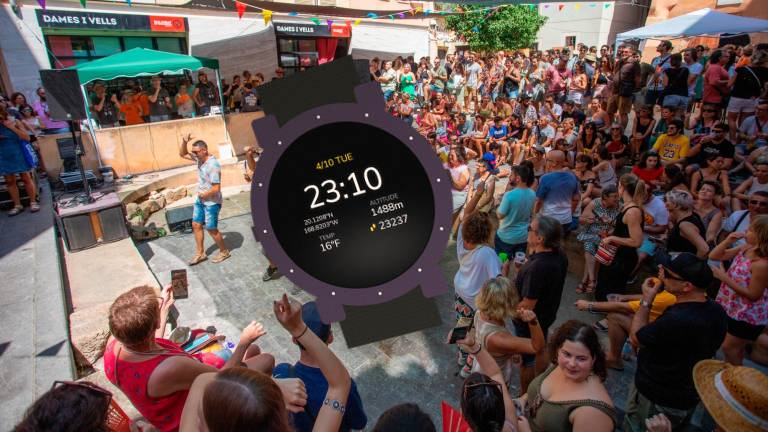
23:10
